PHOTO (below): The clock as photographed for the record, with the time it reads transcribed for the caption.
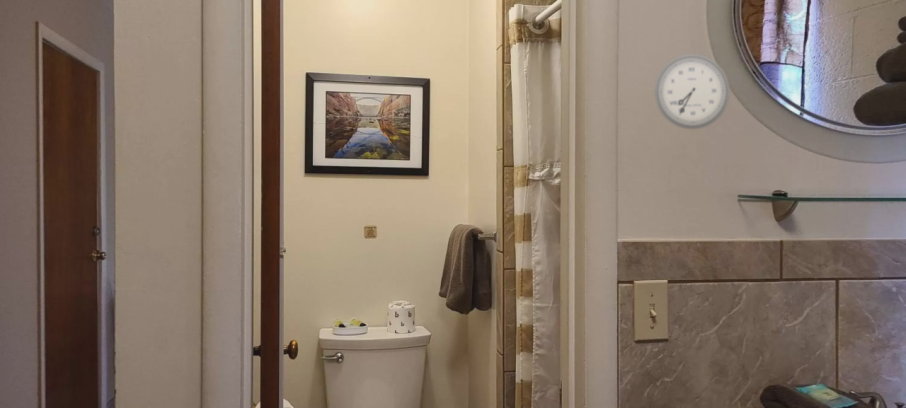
7:35
